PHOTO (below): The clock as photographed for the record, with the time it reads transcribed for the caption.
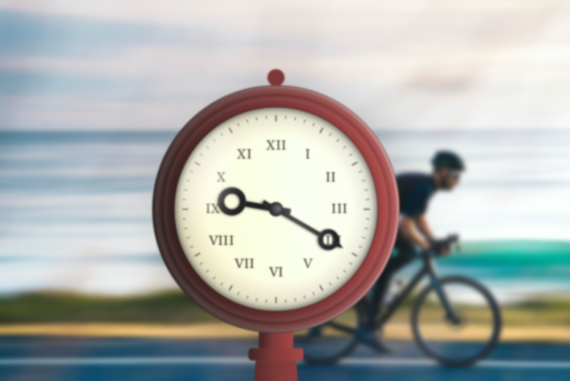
9:20
